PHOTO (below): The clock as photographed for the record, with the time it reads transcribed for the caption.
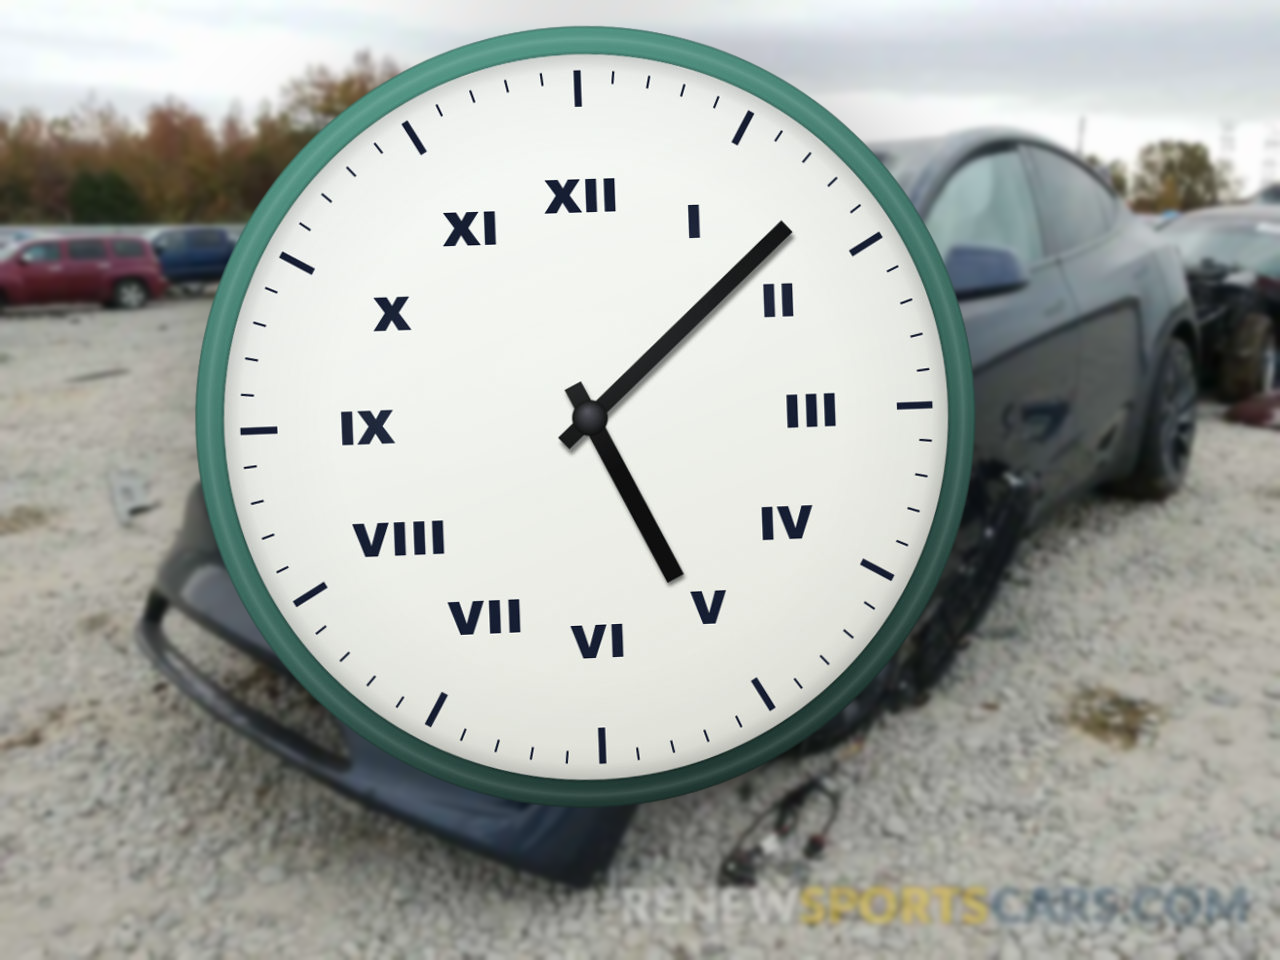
5:08
